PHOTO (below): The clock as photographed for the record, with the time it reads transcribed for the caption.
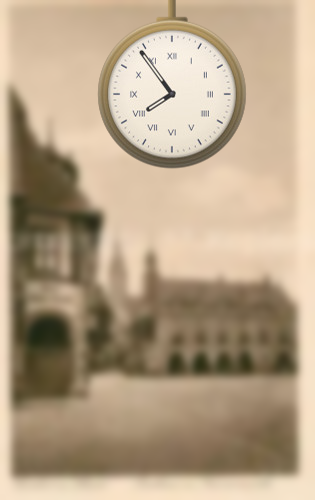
7:54
